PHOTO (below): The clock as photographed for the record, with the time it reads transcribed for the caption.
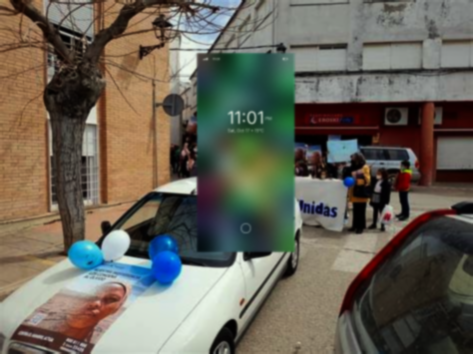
11:01
